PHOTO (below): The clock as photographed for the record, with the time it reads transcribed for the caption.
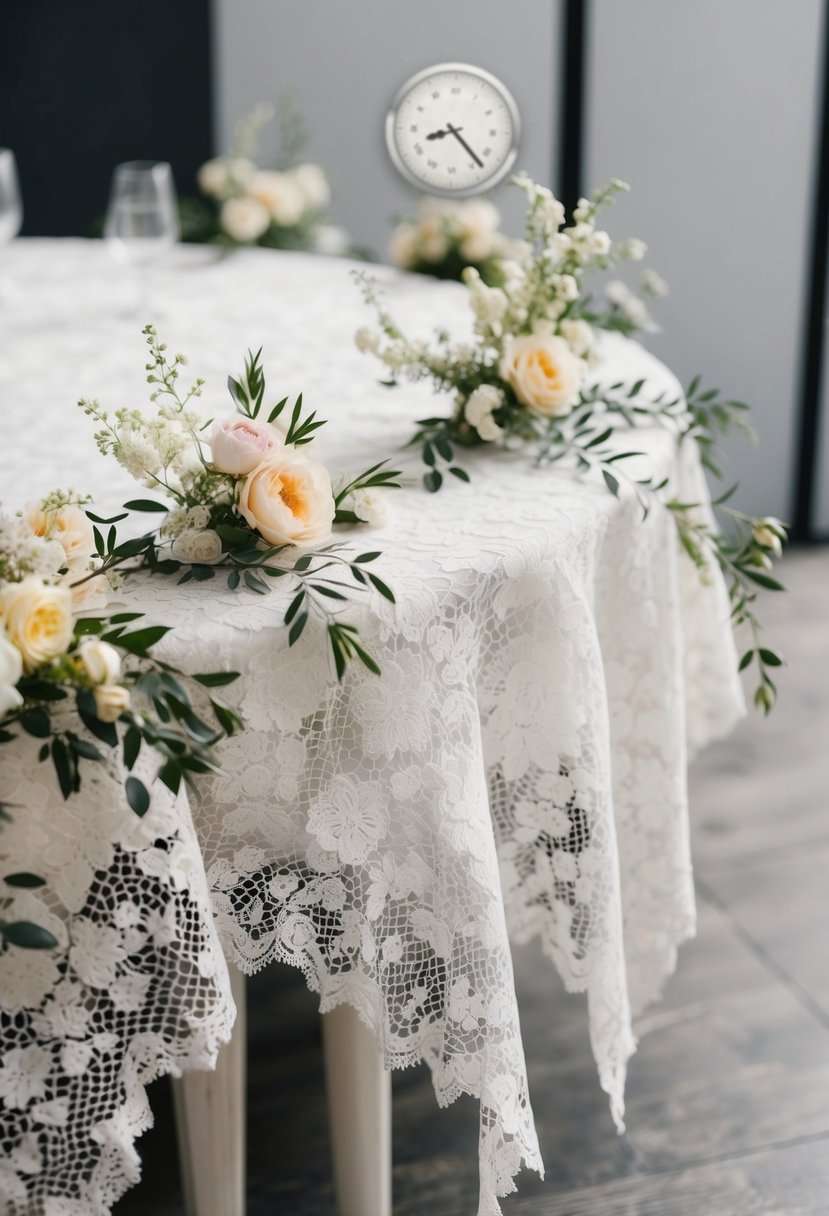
8:23
